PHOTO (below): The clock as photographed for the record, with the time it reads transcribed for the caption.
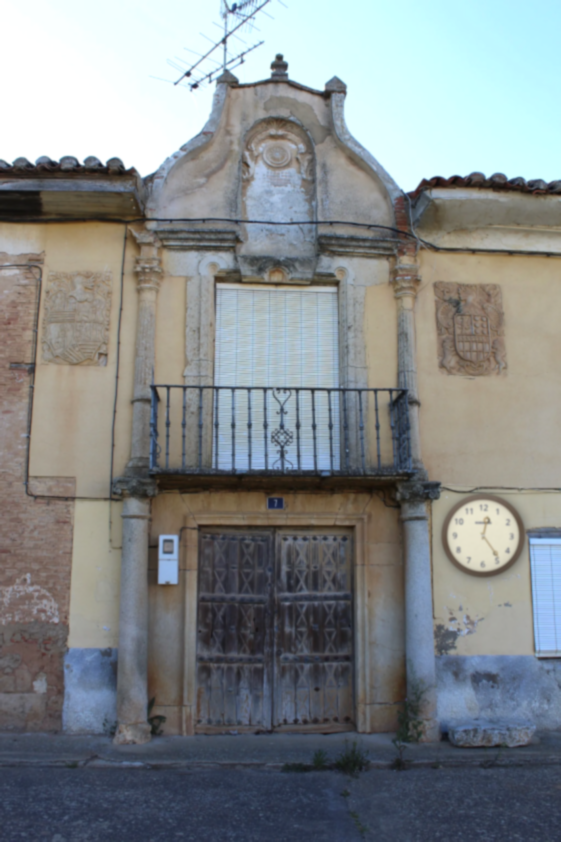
12:24
